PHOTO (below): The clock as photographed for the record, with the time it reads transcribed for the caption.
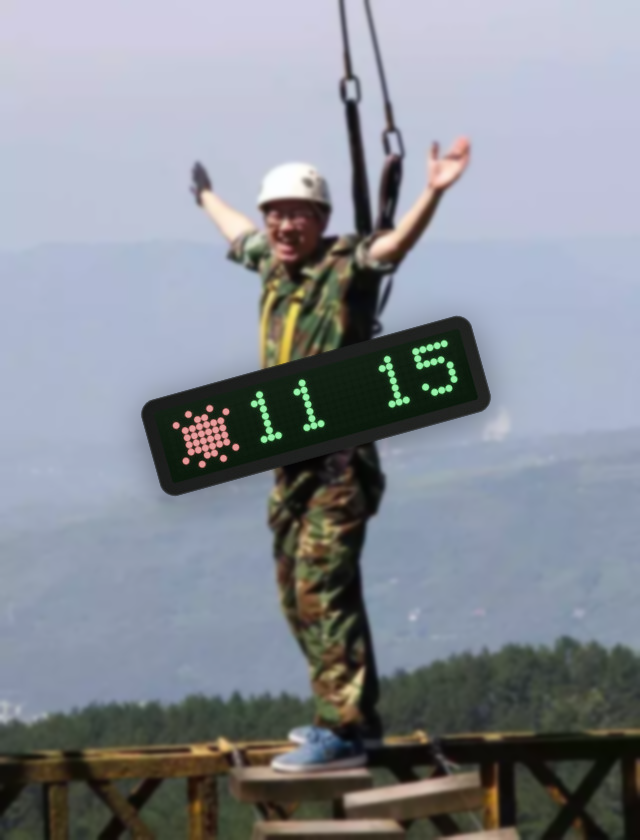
11:15
